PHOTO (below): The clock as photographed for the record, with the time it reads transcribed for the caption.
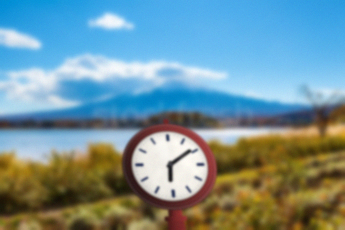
6:09
